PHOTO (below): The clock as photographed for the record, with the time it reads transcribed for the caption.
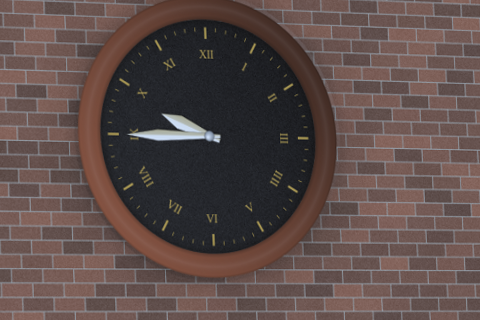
9:45
